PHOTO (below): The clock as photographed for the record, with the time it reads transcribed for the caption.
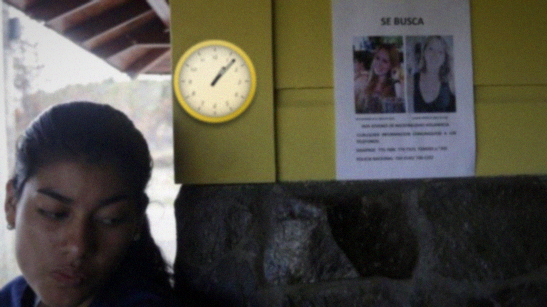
1:07
